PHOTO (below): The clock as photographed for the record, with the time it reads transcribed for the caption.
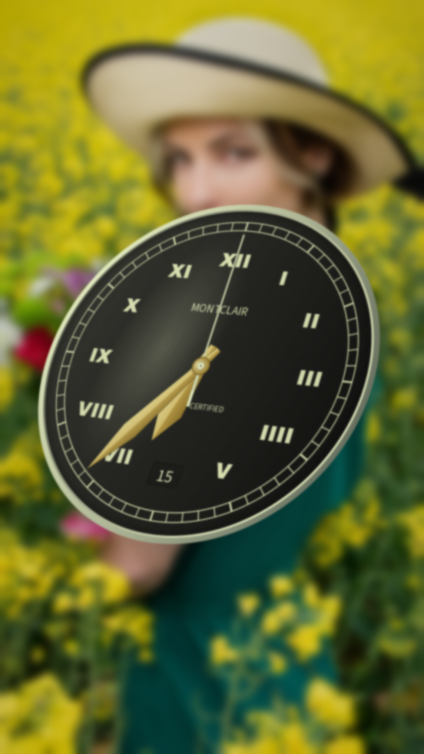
6:36:00
